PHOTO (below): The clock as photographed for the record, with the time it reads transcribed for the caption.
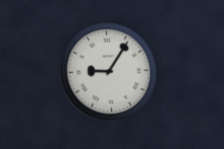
9:06
